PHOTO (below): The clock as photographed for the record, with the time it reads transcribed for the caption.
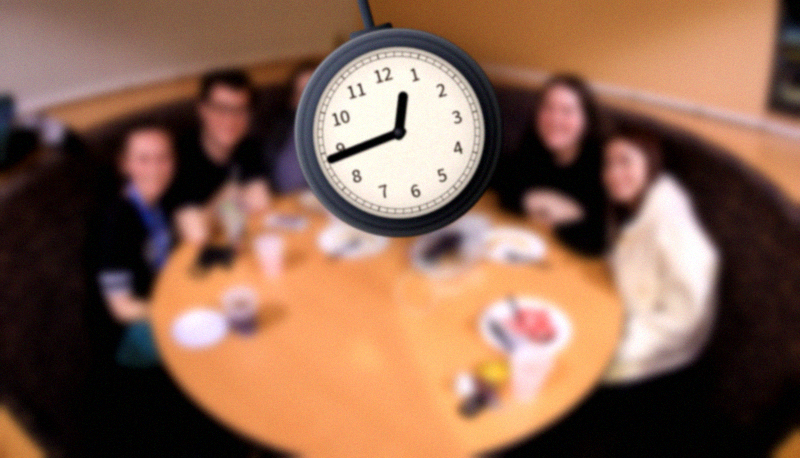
12:44
